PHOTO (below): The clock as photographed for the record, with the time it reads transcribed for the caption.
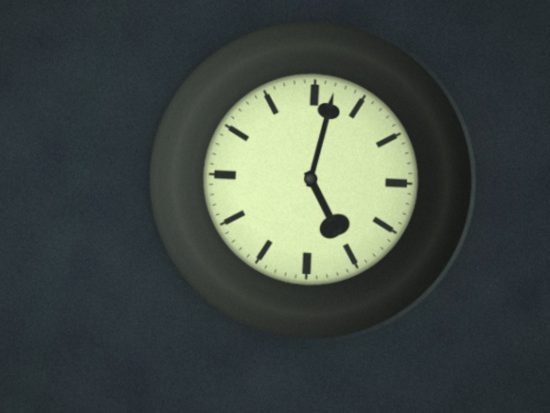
5:02
